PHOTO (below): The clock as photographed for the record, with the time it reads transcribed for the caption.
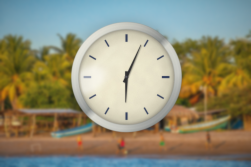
6:04
